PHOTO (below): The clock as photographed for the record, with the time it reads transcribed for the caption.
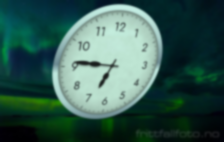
6:46
